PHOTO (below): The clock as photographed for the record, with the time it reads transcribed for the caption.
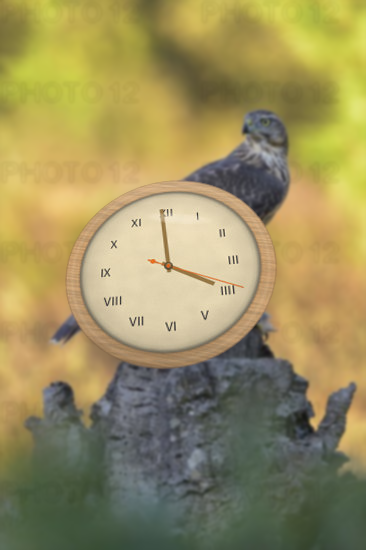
3:59:19
